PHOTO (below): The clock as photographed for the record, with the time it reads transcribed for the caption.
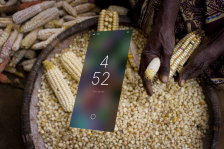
4:52
